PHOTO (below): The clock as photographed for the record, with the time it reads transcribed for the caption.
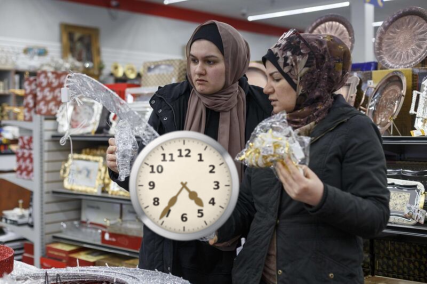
4:36
